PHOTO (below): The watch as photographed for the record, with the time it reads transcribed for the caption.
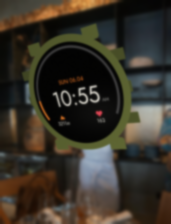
10:55
